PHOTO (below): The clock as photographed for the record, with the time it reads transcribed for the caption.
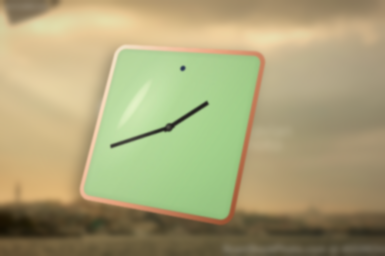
1:41
